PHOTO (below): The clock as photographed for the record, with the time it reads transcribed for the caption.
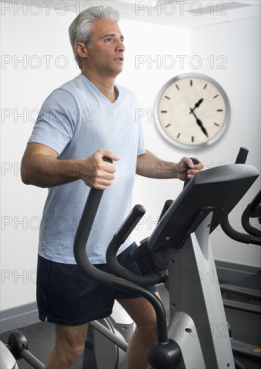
1:25
